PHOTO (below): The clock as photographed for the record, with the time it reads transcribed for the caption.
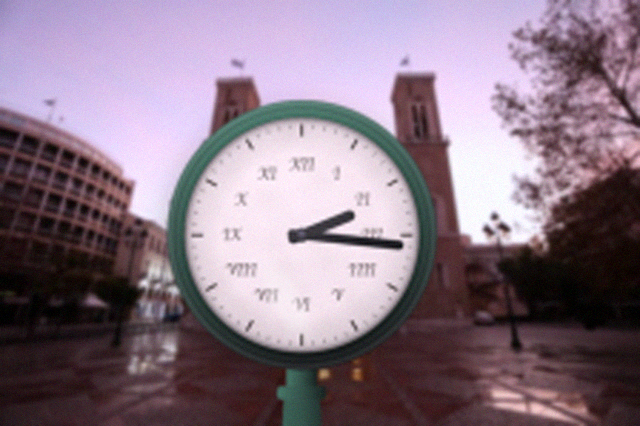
2:16
